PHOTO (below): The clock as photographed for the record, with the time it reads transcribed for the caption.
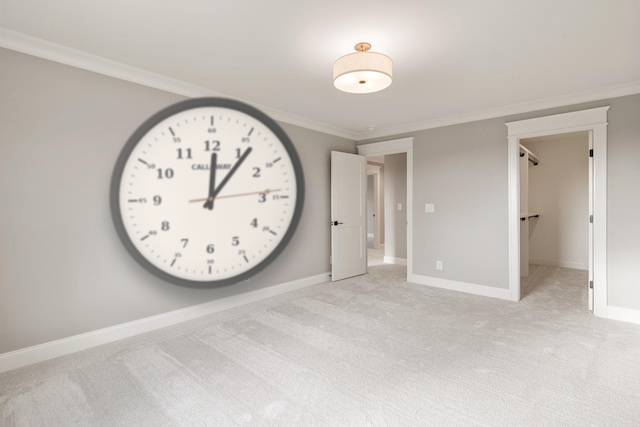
12:06:14
